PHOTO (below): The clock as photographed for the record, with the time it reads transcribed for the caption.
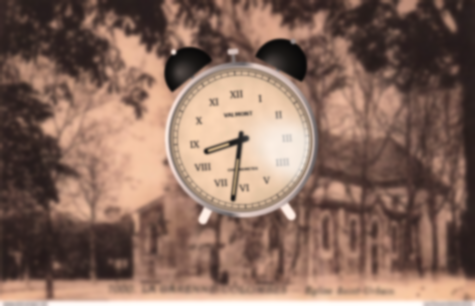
8:32
